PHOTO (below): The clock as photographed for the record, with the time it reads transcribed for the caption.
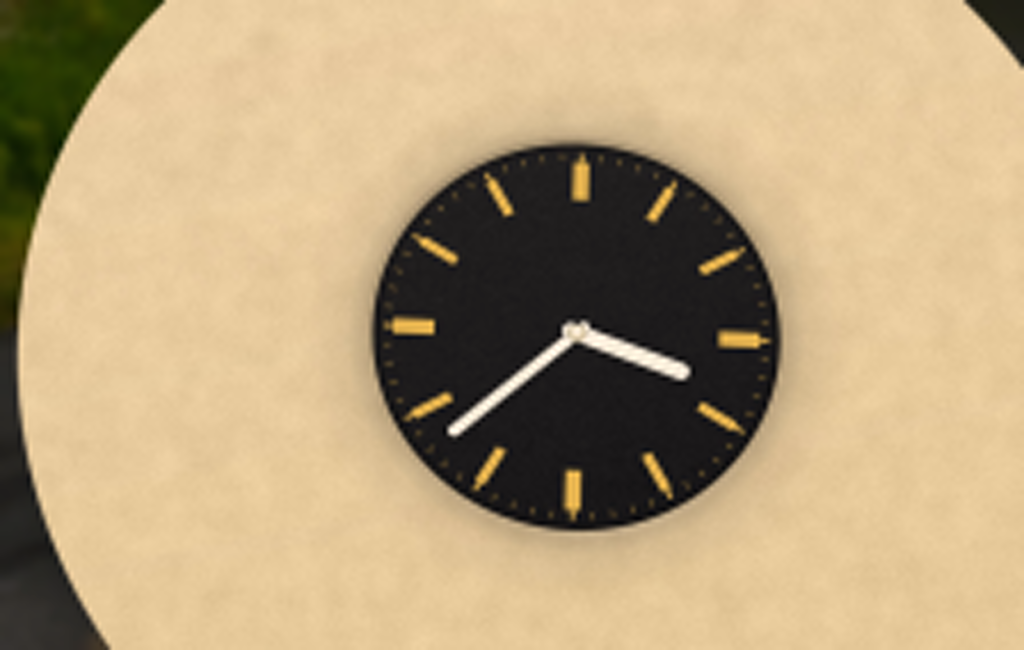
3:38
